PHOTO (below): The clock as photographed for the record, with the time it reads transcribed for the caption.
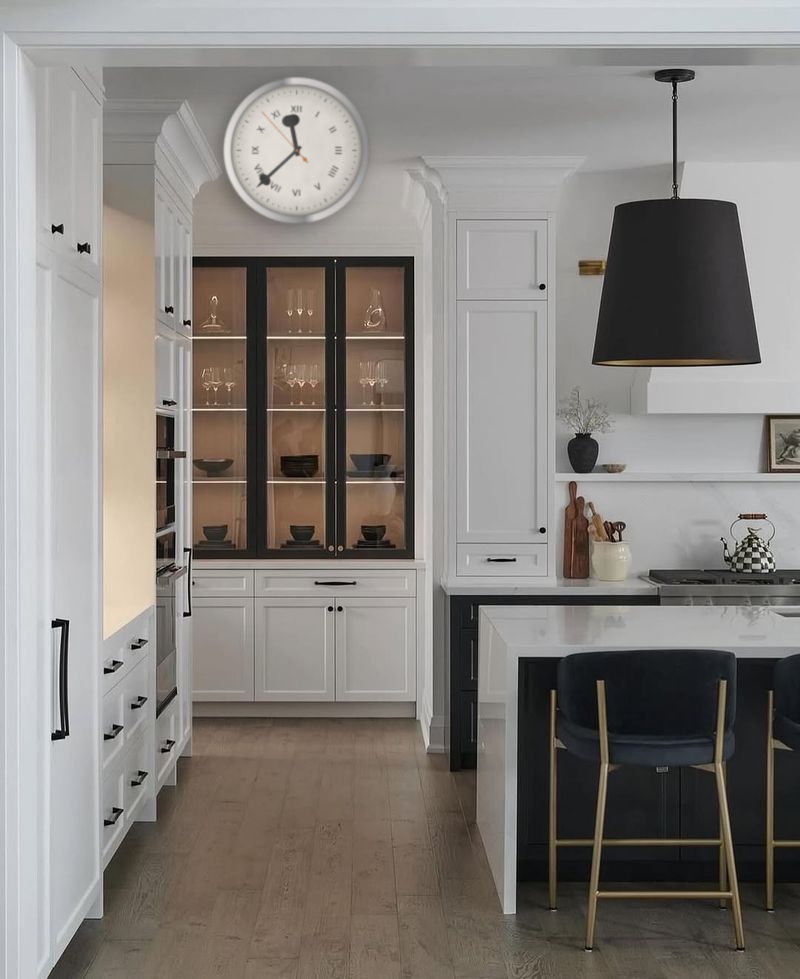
11:37:53
